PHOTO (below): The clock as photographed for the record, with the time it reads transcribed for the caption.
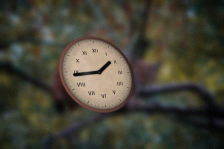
1:44
